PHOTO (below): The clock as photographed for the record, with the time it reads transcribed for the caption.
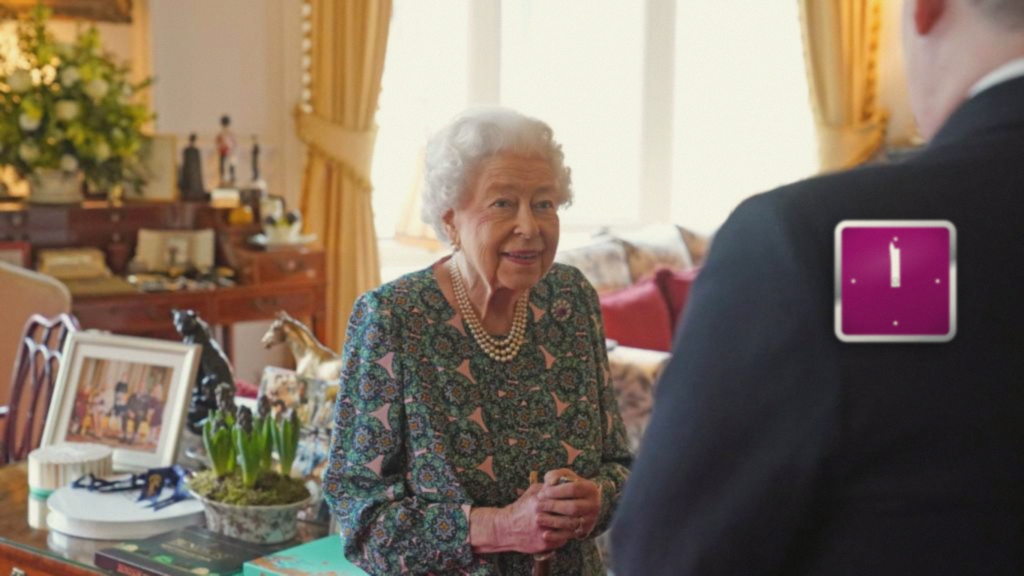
11:59
